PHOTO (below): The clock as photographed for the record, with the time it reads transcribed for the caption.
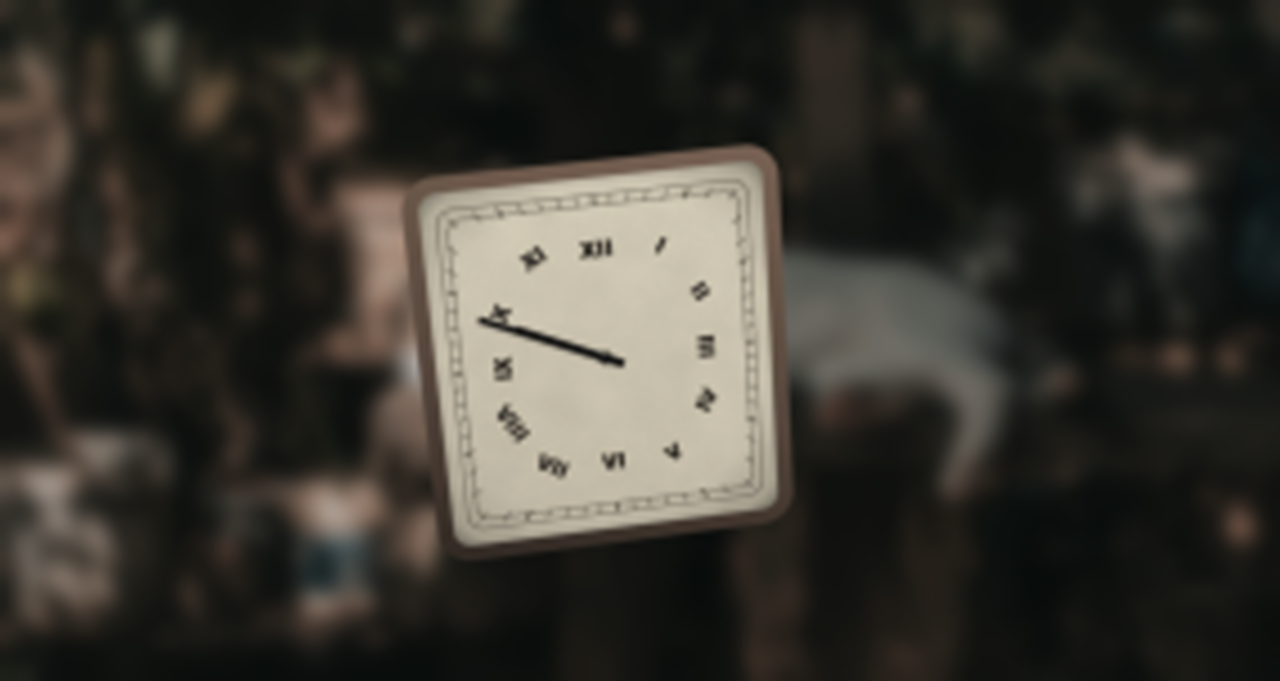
9:49
